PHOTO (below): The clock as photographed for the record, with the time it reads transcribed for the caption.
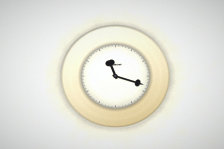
11:18
